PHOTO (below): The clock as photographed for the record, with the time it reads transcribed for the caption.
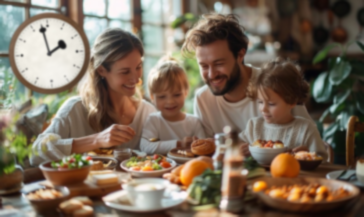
1:58
